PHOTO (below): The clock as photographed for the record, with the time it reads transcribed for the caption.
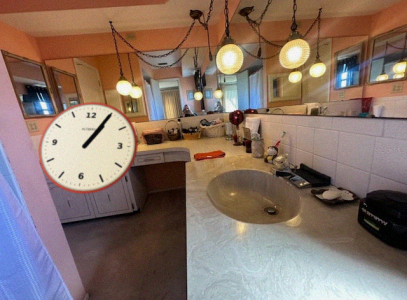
1:05
